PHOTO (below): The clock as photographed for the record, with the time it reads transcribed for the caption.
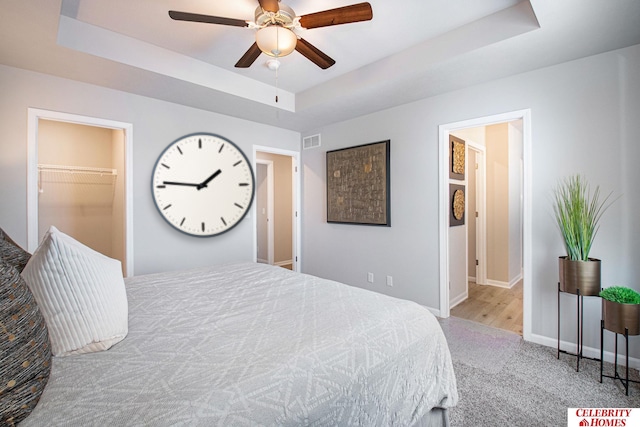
1:46
